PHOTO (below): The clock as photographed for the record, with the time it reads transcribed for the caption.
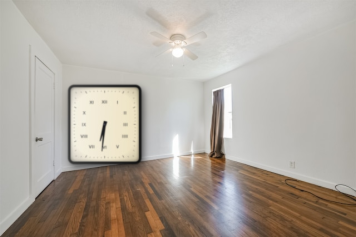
6:31
